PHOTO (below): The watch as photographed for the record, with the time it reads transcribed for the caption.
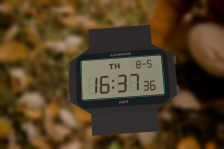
16:37:36
